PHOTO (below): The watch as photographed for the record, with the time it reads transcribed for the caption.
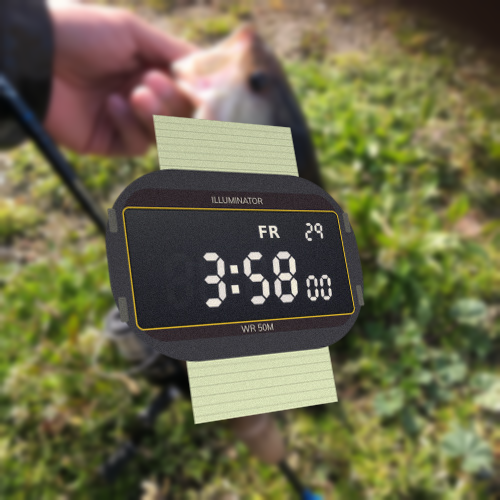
3:58:00
